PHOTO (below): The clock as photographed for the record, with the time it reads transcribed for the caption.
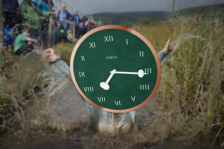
7:16
